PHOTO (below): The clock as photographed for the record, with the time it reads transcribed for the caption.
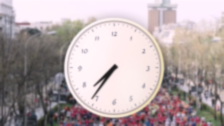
7:36
